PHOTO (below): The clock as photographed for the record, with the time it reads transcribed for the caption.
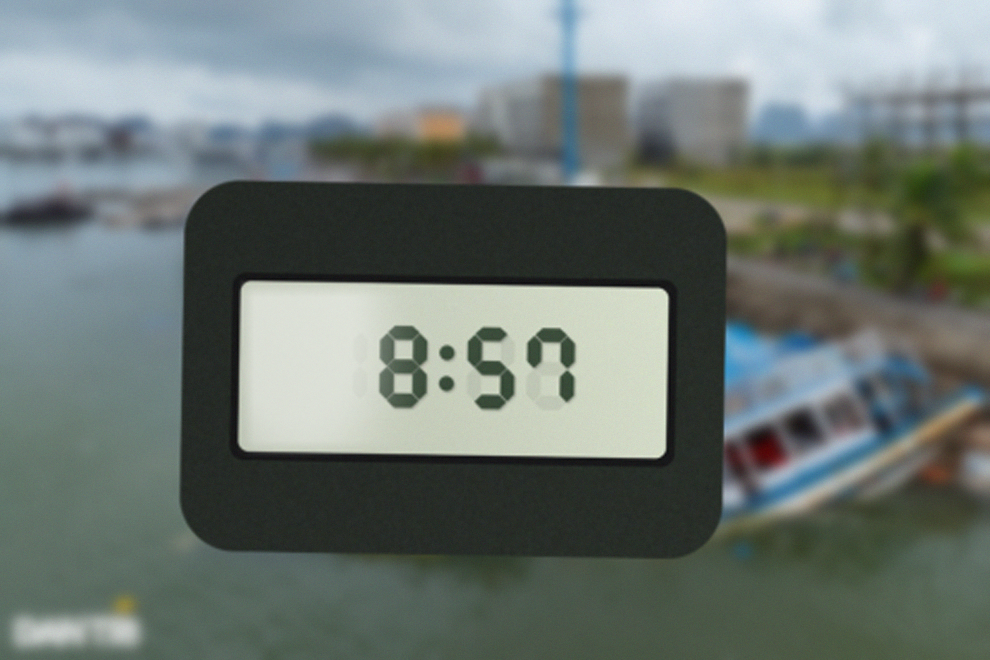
8:57
